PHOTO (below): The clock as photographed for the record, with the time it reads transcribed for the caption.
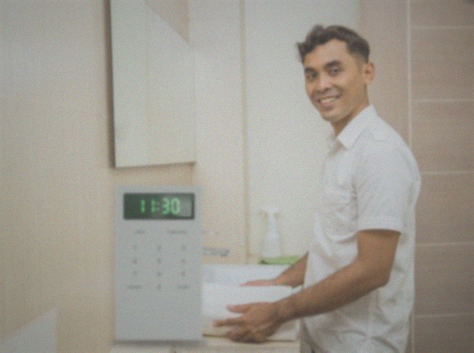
11:30
